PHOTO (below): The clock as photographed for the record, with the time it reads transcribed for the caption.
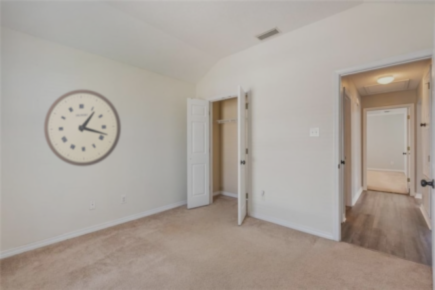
1:18
